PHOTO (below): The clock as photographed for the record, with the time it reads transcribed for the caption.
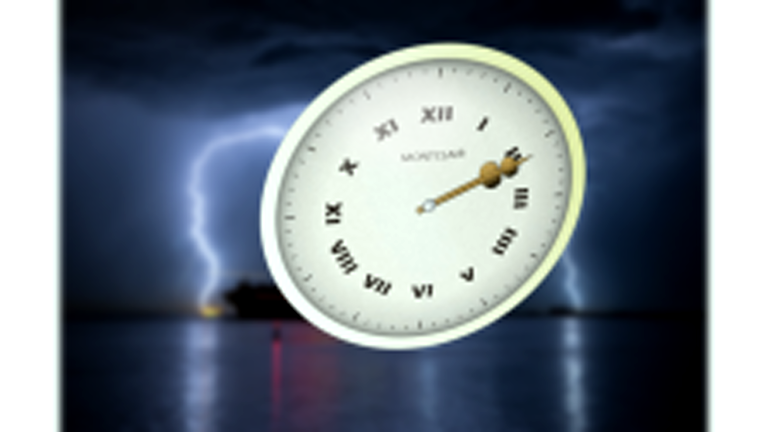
2:11
